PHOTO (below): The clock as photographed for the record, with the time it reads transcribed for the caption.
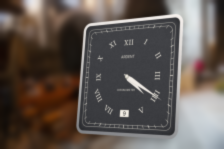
4:20
